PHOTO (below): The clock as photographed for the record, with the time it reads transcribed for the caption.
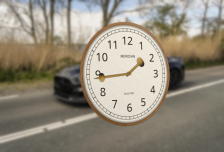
1:44
